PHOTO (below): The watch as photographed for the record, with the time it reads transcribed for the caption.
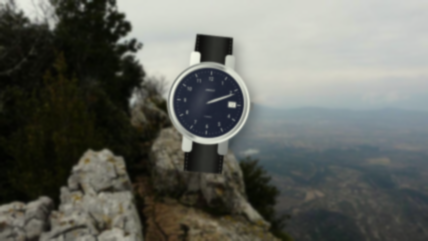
2:11
